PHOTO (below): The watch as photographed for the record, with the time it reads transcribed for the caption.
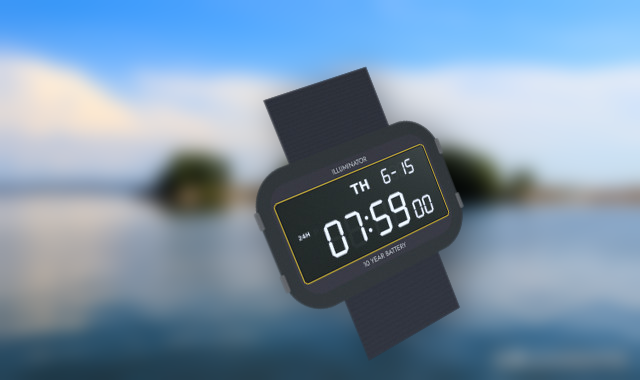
7:59:00
